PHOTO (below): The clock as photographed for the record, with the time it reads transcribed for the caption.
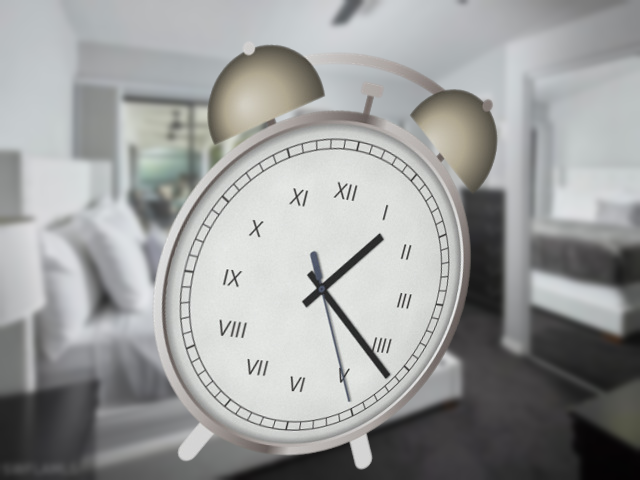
1:21:25
